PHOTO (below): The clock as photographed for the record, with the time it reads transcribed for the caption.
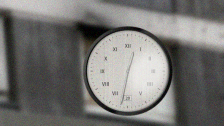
12:32
